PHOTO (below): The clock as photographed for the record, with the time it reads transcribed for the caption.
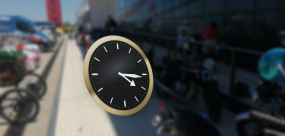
4:16
